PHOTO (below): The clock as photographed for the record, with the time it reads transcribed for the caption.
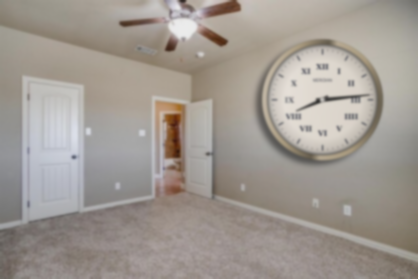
8:14
